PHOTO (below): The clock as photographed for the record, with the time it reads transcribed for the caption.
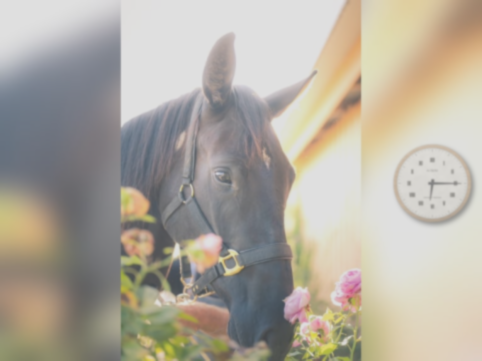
6:15
